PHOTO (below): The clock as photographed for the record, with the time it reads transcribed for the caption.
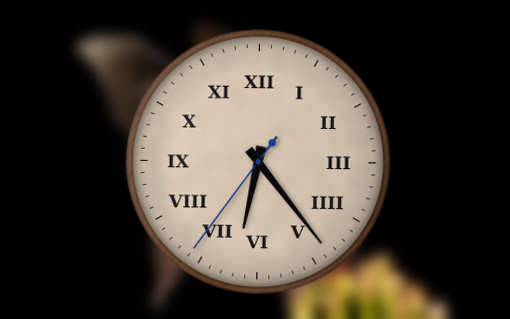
6:23:36
